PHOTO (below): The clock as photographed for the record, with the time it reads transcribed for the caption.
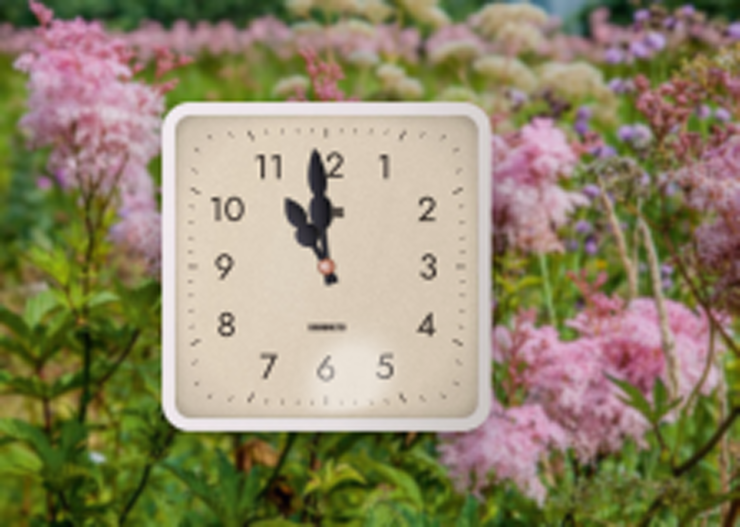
10:59
